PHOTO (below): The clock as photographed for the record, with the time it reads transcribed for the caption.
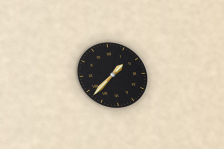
1:38
